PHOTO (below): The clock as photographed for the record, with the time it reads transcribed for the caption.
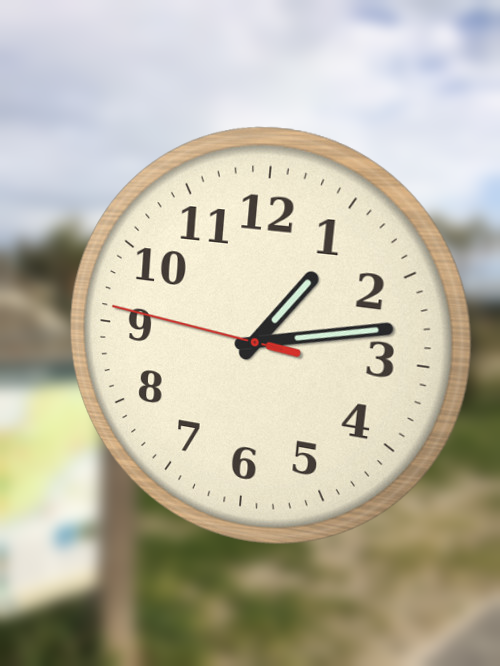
1:12:46
